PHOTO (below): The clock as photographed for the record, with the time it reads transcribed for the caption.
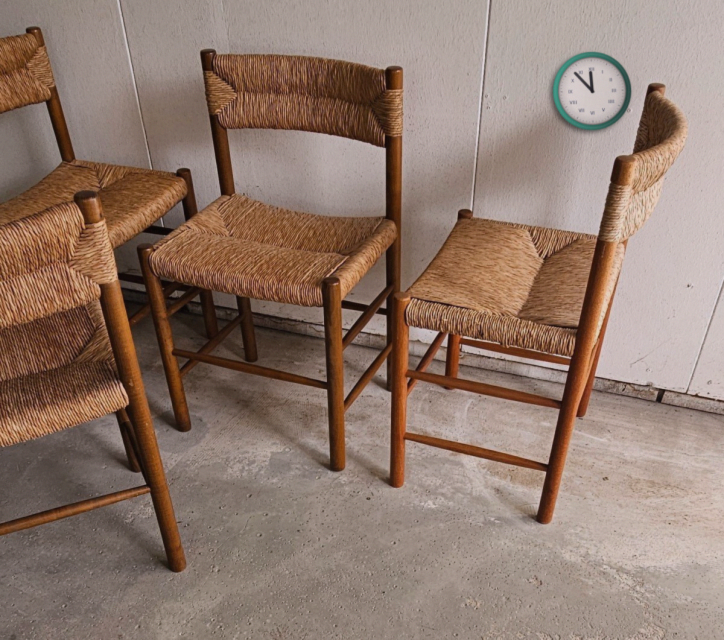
11:53
